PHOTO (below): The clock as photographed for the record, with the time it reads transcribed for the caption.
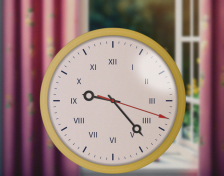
9:23:18
